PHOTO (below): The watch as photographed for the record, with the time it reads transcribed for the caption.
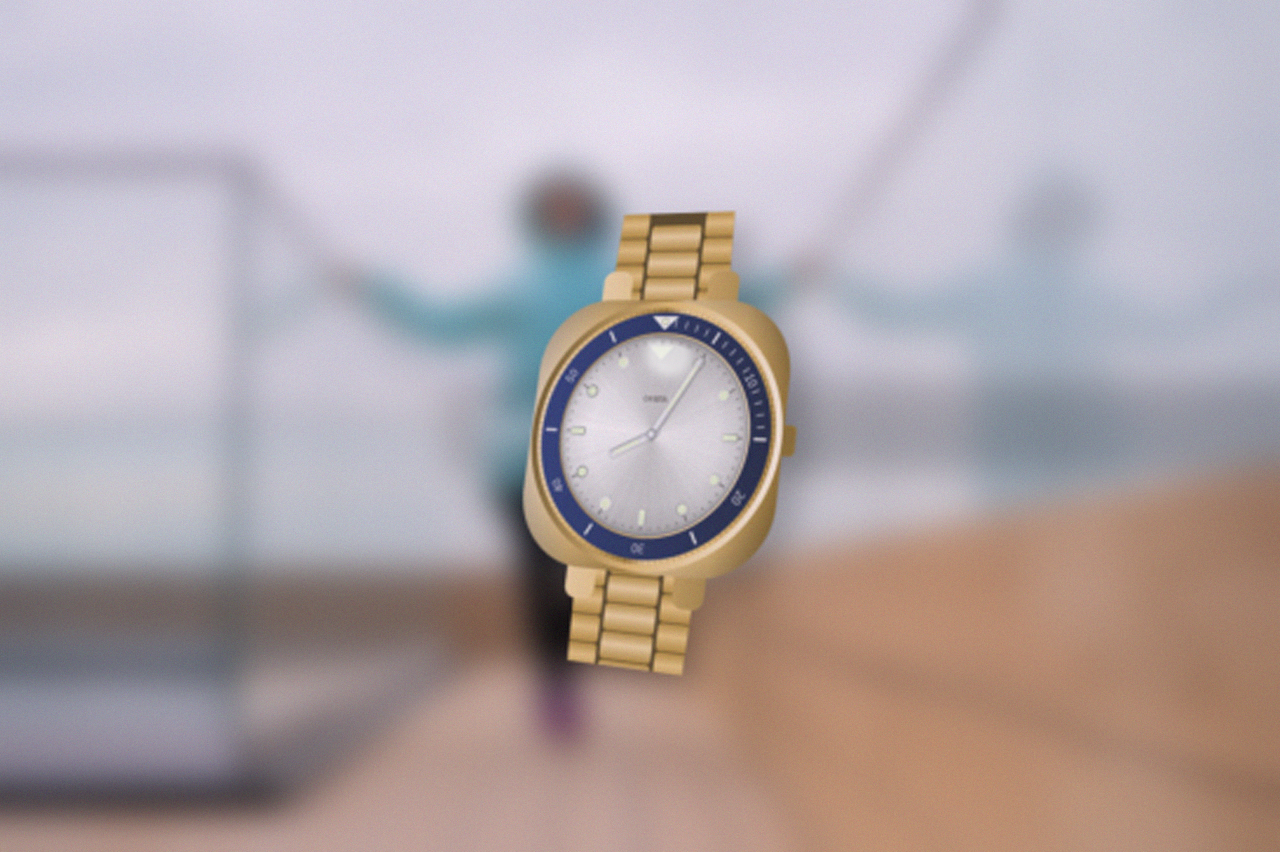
8:05
